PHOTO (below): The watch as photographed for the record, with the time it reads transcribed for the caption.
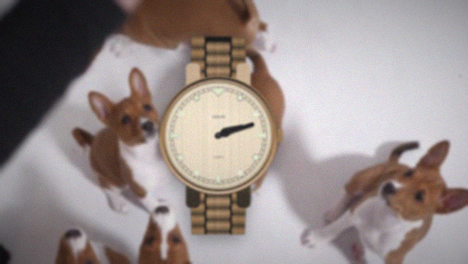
2:12
